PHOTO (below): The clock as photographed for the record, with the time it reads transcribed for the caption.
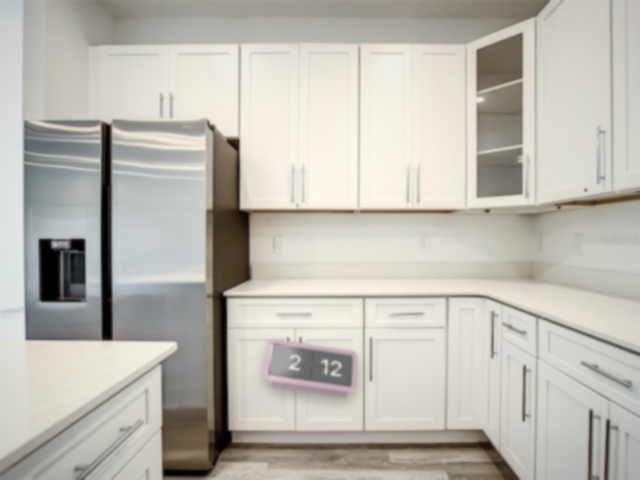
2:12
